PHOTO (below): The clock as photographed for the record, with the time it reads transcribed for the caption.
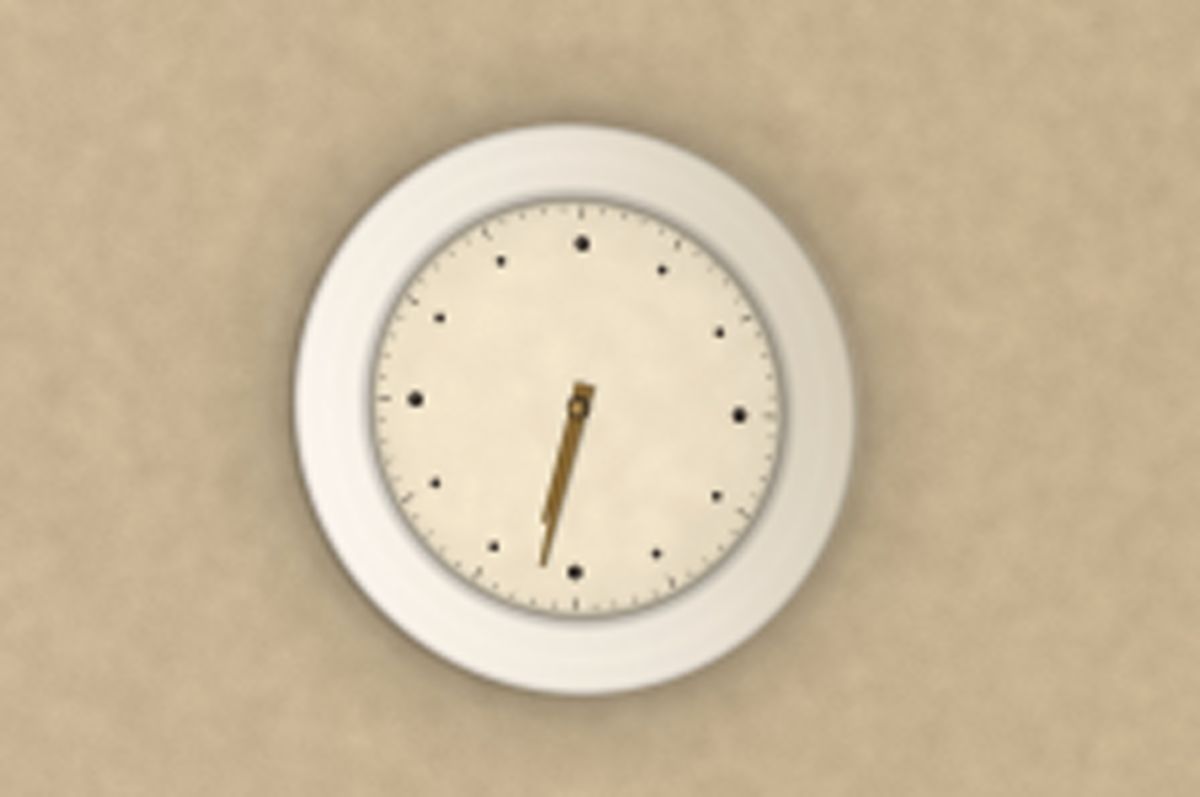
6:32
